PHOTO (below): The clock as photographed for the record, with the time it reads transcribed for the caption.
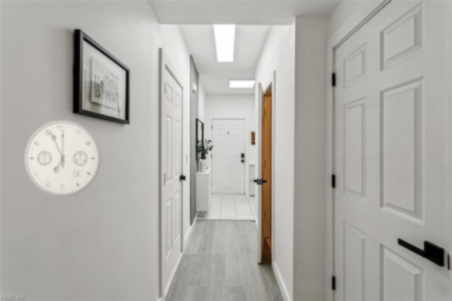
6:56
